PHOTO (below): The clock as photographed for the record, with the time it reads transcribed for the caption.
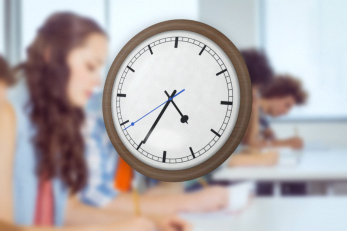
4:34:39
